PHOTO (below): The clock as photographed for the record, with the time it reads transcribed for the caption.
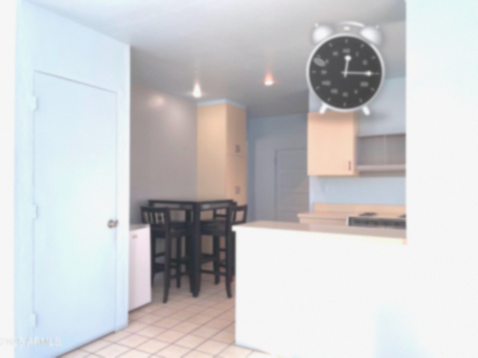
12:15
